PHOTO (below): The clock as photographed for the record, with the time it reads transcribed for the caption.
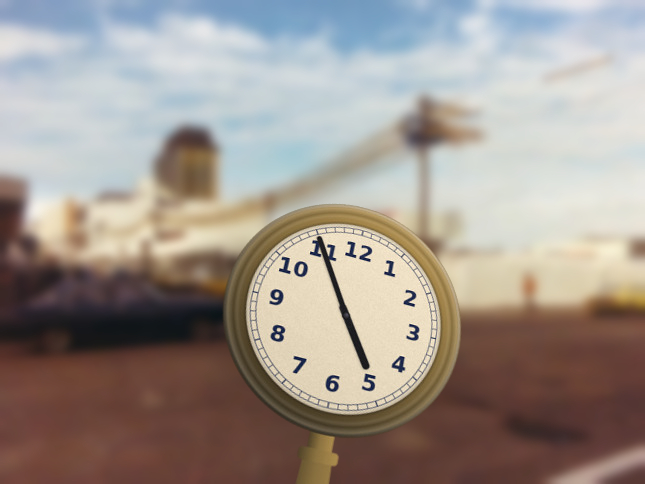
4:55
